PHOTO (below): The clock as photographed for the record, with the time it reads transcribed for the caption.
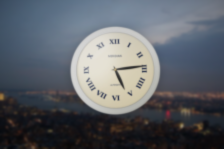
5:14
